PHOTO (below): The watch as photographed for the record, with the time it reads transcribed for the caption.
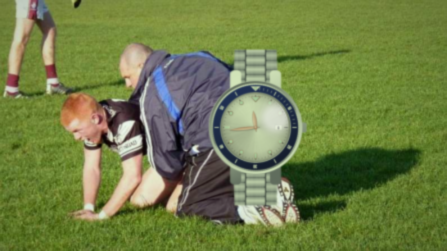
11:44
